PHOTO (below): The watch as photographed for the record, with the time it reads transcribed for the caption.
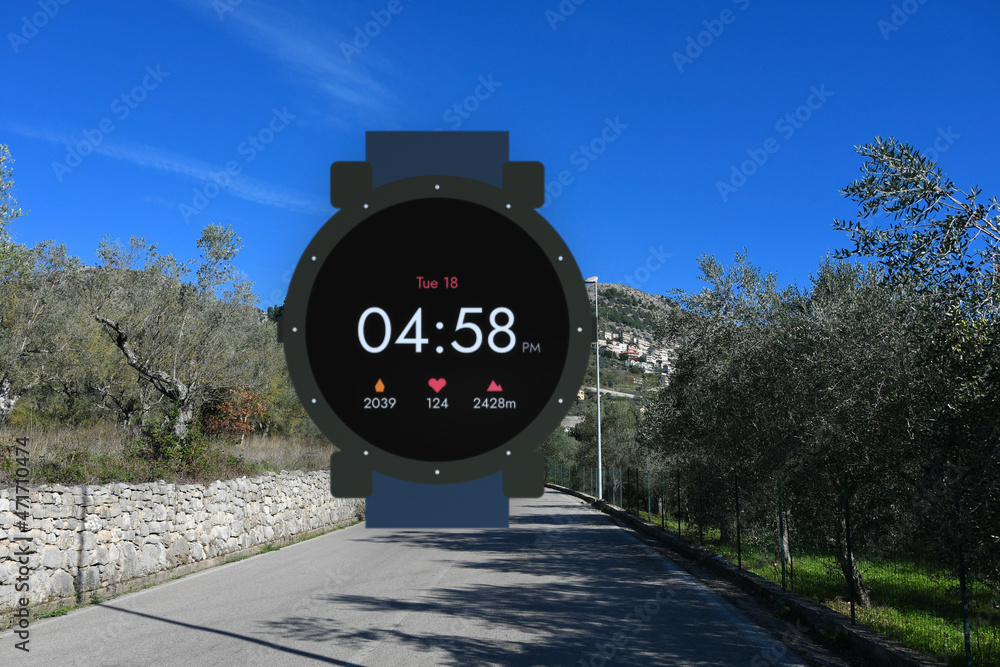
4:58
